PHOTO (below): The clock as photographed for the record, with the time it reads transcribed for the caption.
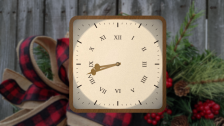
8:42
